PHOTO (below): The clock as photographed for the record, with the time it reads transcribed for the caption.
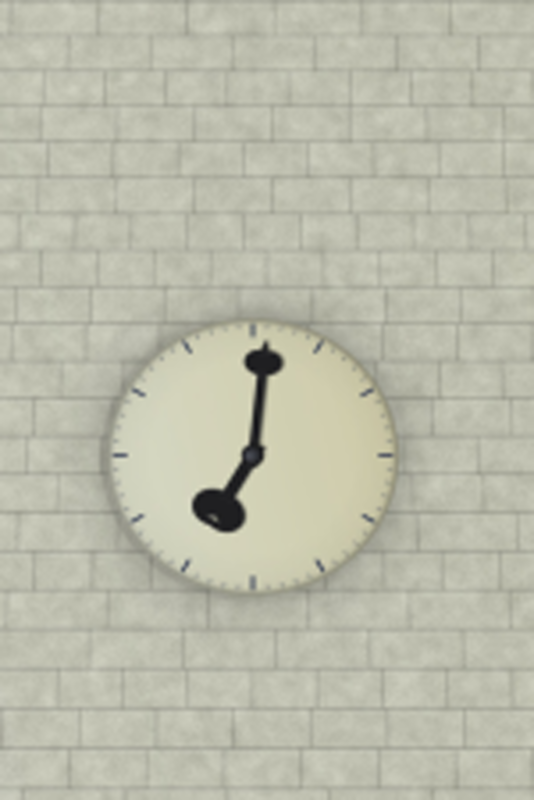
7:01
